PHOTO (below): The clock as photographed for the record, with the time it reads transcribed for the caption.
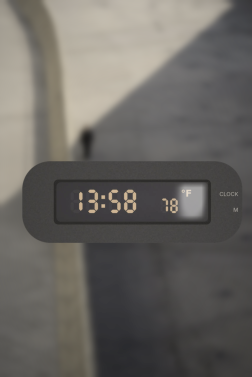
13:58
